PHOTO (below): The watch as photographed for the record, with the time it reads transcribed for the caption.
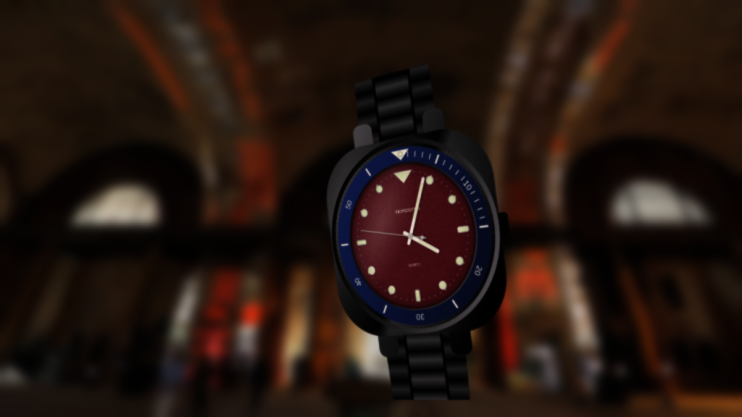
4:03:47
